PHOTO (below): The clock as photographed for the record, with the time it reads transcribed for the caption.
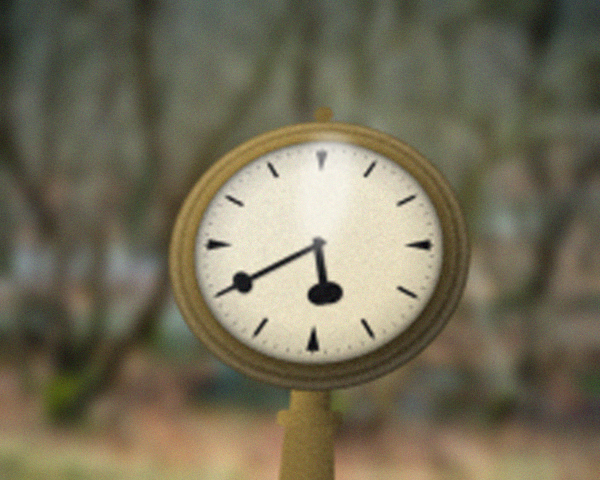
5:40
